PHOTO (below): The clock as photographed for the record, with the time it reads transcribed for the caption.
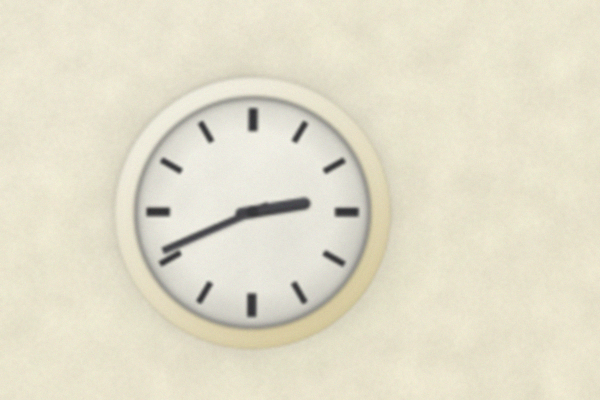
2:41
